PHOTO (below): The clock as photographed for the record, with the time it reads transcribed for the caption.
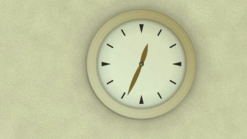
12:34
